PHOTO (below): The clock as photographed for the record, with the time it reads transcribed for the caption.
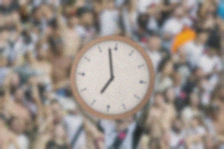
6:58
